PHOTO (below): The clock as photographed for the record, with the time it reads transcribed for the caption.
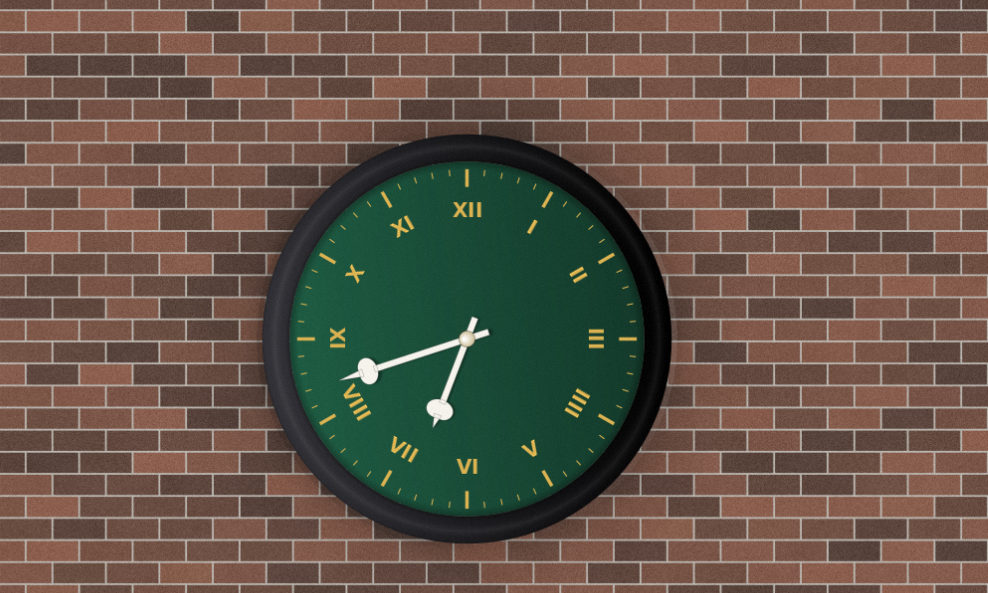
6:42
